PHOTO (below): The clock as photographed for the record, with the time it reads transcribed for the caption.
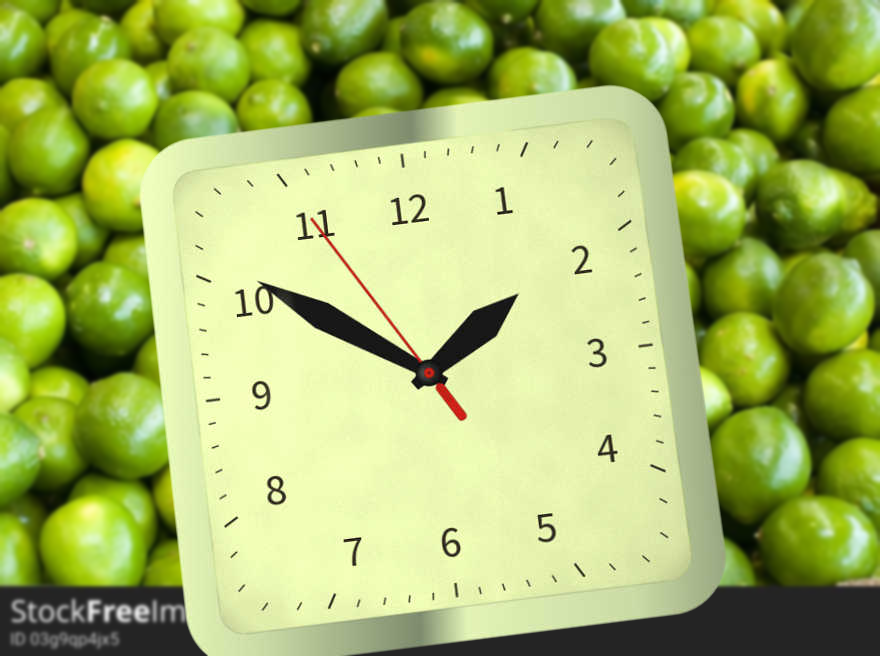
1:50:55
